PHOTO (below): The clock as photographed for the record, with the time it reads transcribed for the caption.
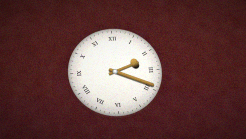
2:19
